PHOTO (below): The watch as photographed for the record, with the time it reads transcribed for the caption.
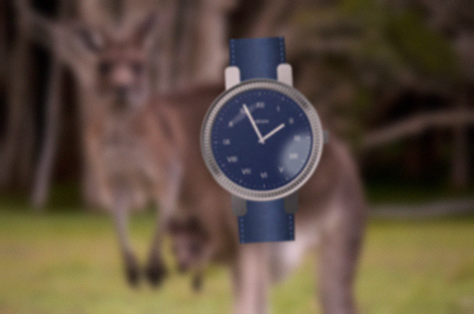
1:56
